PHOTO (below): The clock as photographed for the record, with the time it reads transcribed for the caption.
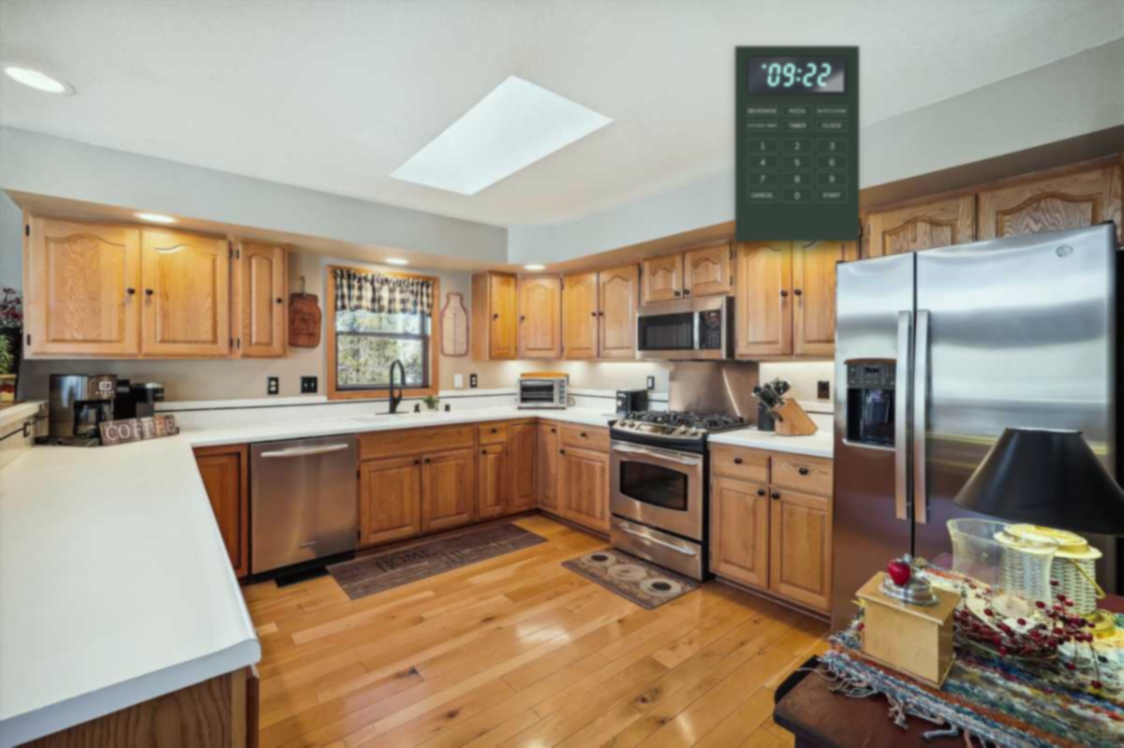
9:22
